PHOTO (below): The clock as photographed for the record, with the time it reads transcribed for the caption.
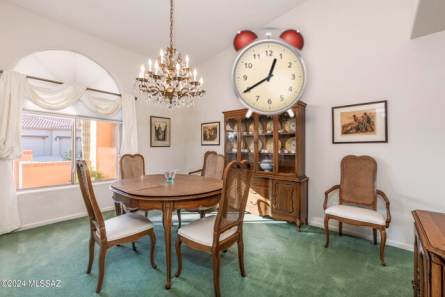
12:40
